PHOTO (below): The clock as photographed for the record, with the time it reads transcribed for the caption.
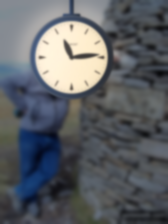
11:14
